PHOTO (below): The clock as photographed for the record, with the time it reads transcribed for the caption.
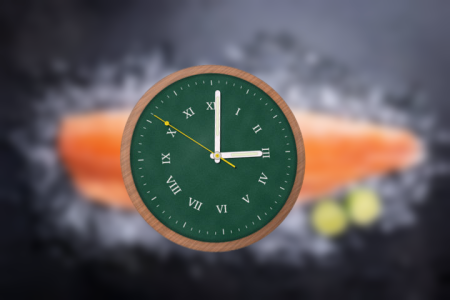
3:00:51
